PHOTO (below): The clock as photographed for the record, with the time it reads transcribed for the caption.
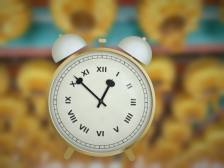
12:52
